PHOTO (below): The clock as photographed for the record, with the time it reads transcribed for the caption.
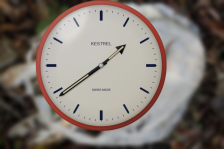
1:39
